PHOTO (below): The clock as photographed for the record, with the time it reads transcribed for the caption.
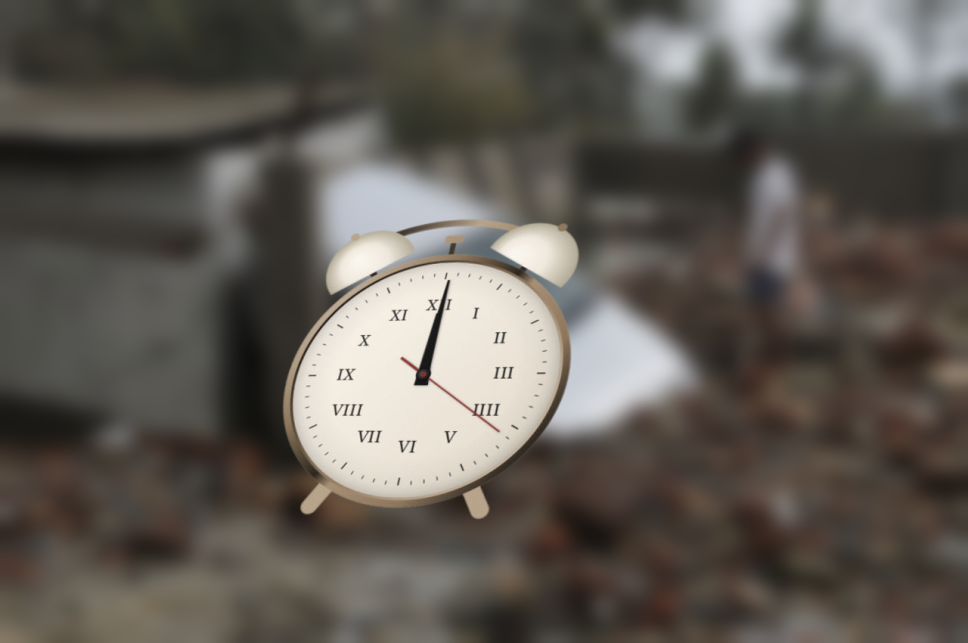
12:00:21
